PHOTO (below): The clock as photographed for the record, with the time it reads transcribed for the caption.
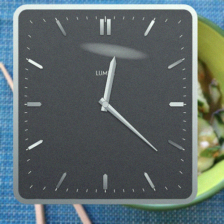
12:22
